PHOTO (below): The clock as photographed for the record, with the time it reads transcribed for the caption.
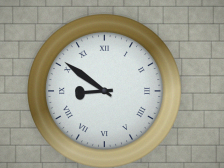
8:51
